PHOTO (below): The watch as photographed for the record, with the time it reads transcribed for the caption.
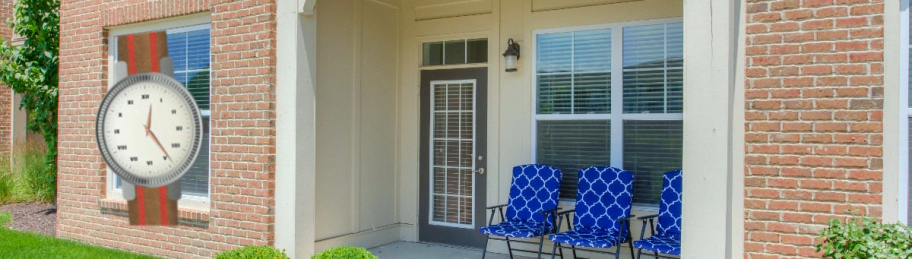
12:24
